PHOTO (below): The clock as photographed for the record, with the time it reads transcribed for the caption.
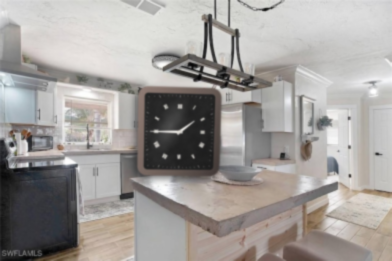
1:45
